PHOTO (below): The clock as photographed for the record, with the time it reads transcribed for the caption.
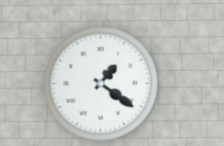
1:21
